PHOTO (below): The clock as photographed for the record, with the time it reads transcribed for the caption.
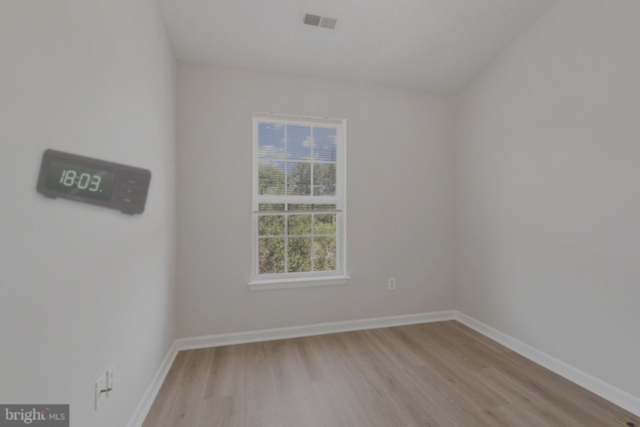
18:03
